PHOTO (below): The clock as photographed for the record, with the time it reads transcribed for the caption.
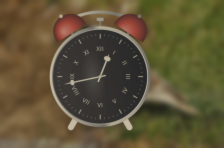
12:43
